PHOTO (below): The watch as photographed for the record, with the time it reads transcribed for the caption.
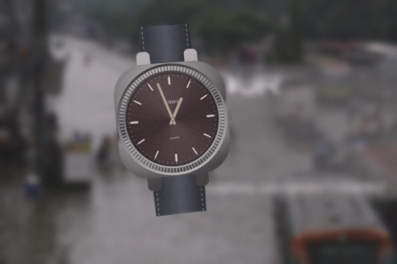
12:57
